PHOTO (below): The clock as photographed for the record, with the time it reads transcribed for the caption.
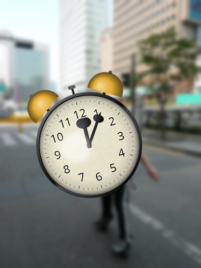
12:06
